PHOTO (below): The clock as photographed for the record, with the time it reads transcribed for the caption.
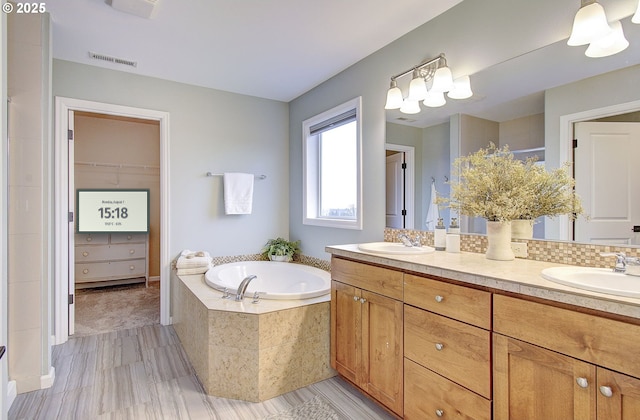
15:18
